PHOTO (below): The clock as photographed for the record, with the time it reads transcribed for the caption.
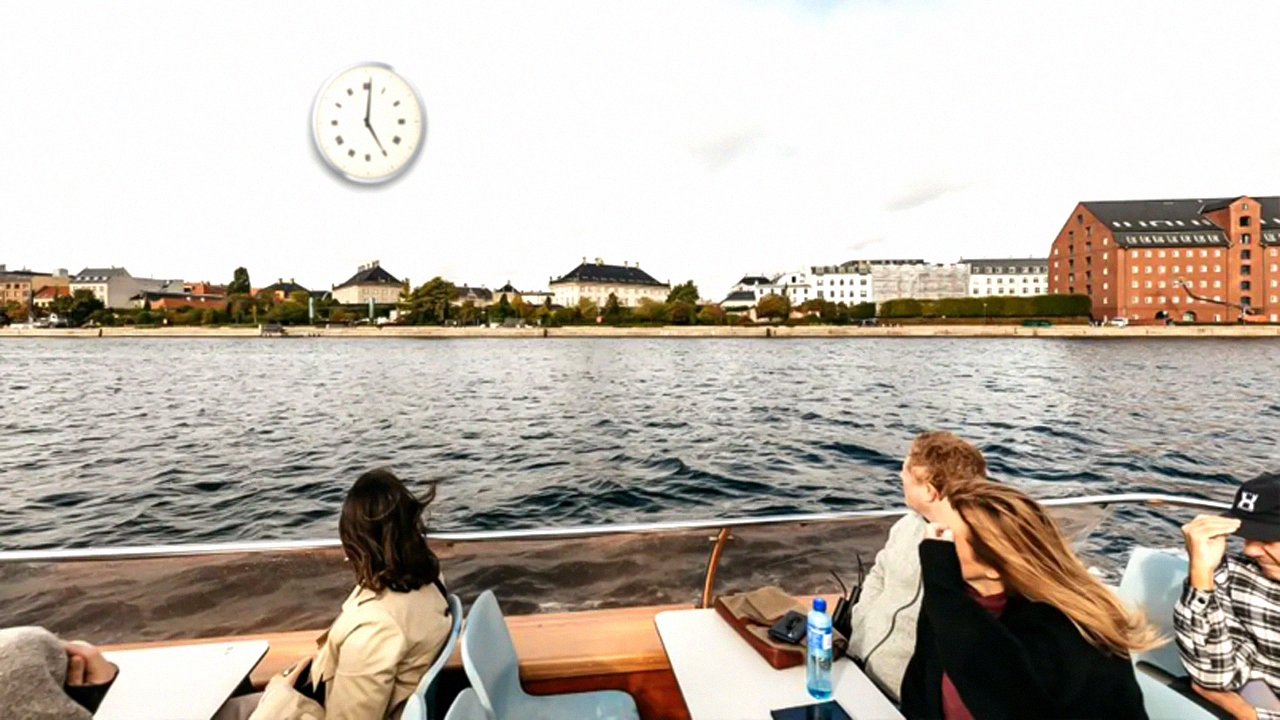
5:01
